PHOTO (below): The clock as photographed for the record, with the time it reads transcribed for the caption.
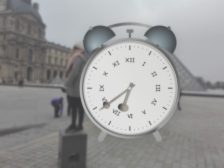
6:39
